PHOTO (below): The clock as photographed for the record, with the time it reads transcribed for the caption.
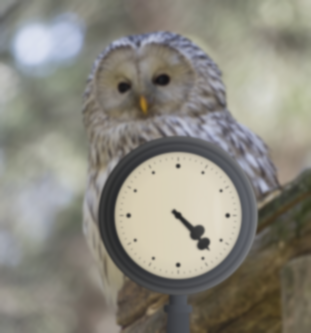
4:23
